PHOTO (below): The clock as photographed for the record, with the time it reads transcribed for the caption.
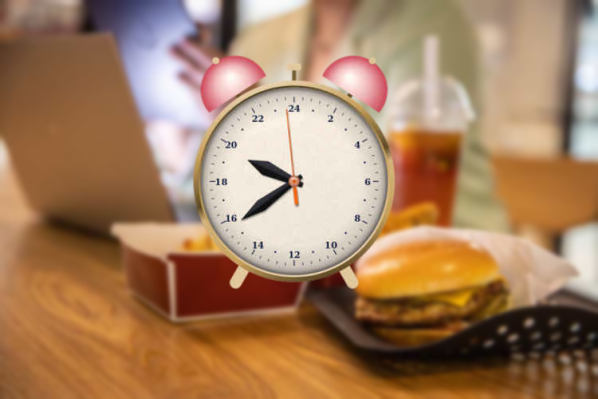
19:38:59
